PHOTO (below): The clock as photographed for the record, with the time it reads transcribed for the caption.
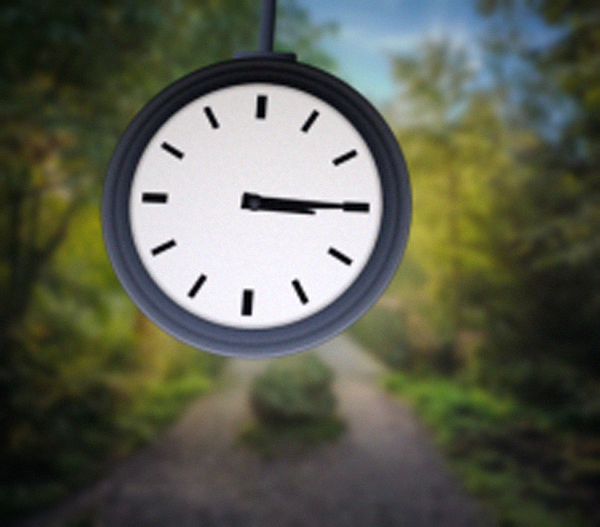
3:15
